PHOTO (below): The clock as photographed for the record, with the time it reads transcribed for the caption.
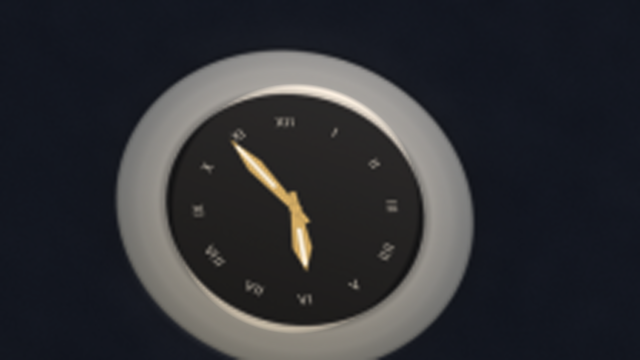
5:54
